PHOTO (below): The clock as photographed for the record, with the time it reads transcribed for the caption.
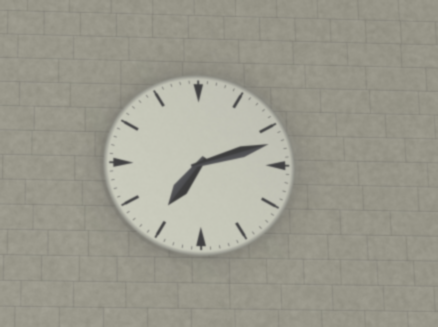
7:12
